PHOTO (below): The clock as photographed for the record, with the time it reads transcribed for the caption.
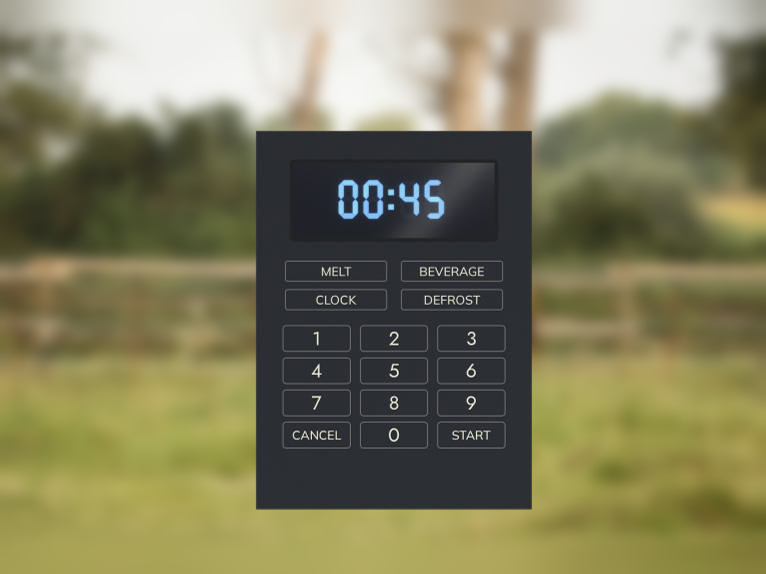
0:45
